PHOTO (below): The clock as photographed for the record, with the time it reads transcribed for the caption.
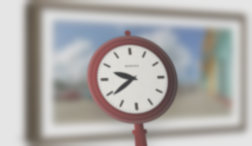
9:39
